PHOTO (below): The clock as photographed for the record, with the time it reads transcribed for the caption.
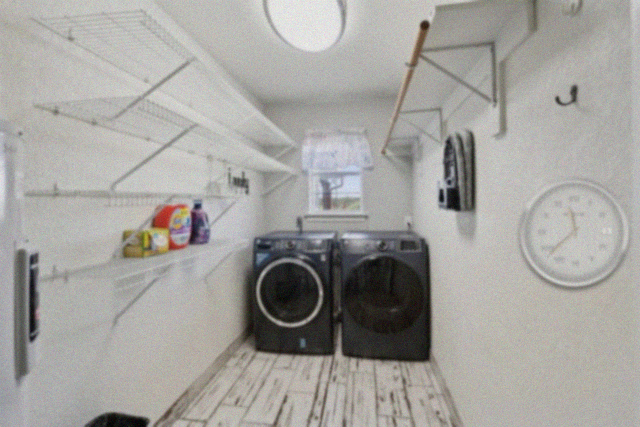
11:38
